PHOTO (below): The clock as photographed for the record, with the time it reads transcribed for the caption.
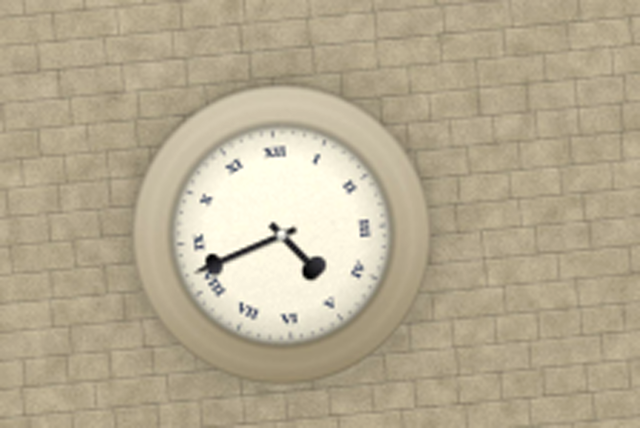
4:42
